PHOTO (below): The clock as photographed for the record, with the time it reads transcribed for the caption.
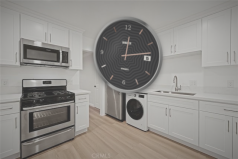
12:13
